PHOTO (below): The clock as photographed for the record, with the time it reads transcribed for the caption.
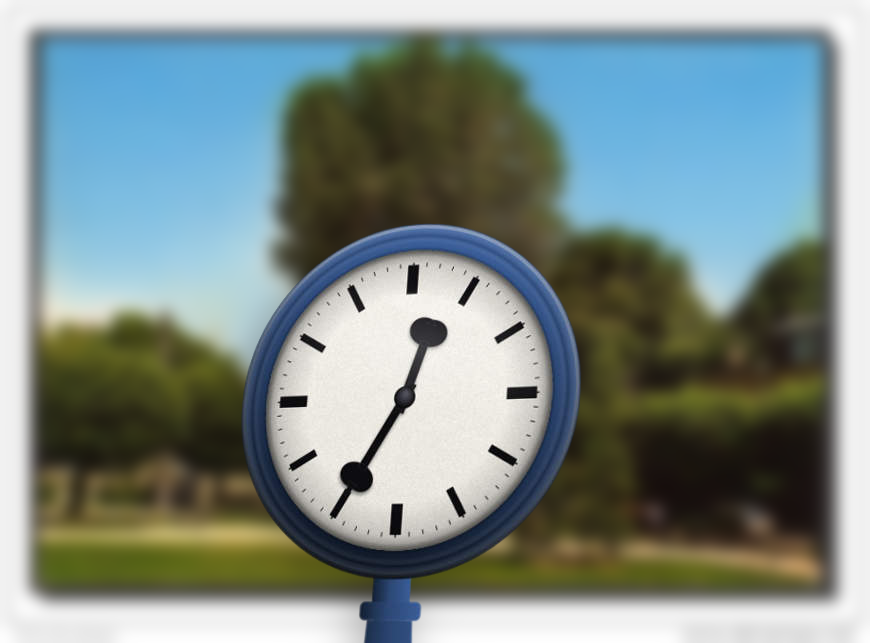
12:35
